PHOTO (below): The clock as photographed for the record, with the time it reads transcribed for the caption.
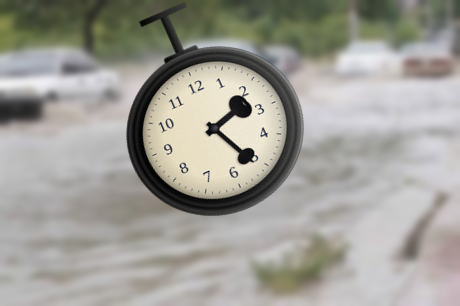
2:26
